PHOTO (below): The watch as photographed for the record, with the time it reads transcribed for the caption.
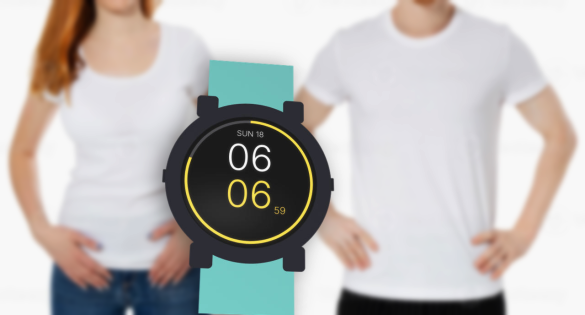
6:06:59
